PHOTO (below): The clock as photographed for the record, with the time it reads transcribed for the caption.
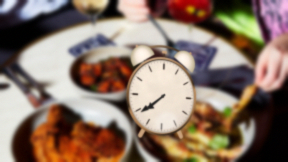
7:39
